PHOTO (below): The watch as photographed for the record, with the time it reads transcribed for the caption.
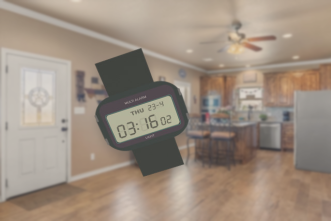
3:16:02
